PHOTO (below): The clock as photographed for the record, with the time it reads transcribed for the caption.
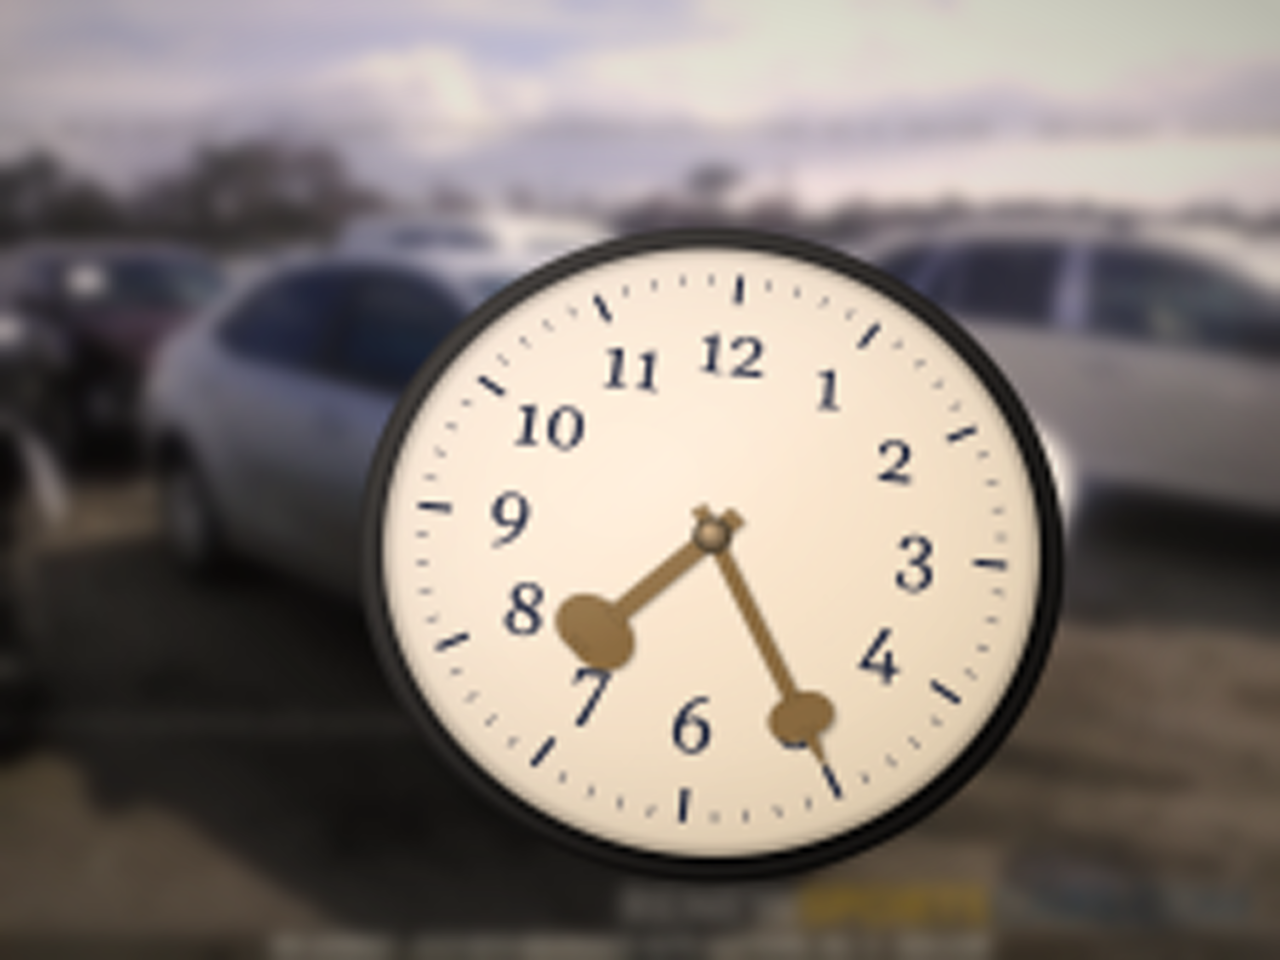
7:25
